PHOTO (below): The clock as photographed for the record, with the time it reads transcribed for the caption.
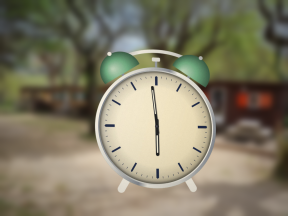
5:59
